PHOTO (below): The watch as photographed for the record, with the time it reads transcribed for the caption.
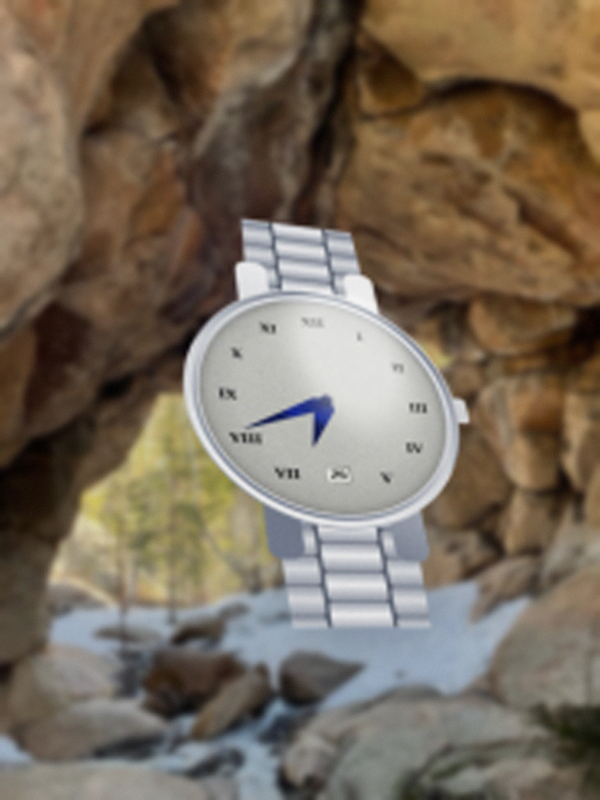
6:41
